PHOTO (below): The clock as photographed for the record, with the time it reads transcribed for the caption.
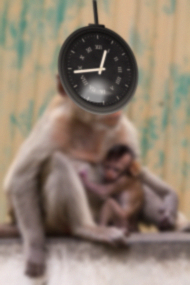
12:44
